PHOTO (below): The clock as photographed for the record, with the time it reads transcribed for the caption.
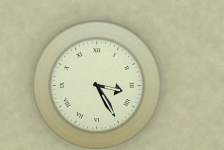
3:25
